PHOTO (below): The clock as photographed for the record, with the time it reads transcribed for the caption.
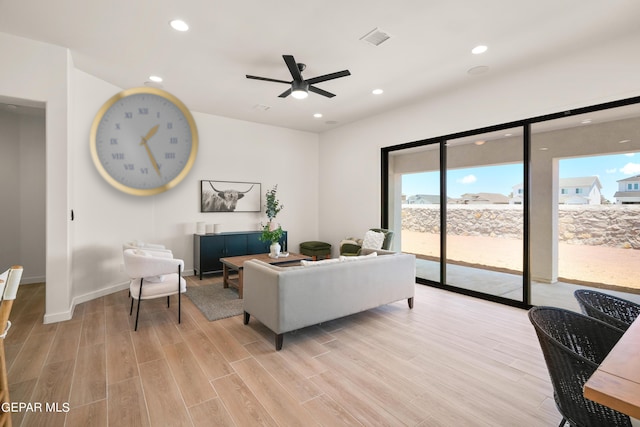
1:26
